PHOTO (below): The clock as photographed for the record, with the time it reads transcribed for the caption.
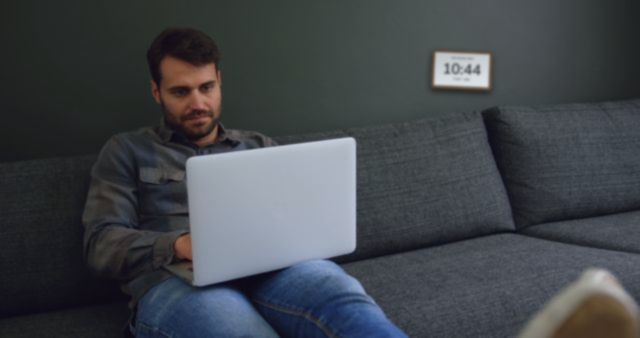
10:44
